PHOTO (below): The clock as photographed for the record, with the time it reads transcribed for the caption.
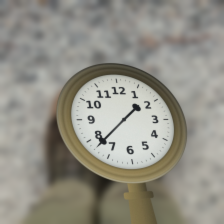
1:38
